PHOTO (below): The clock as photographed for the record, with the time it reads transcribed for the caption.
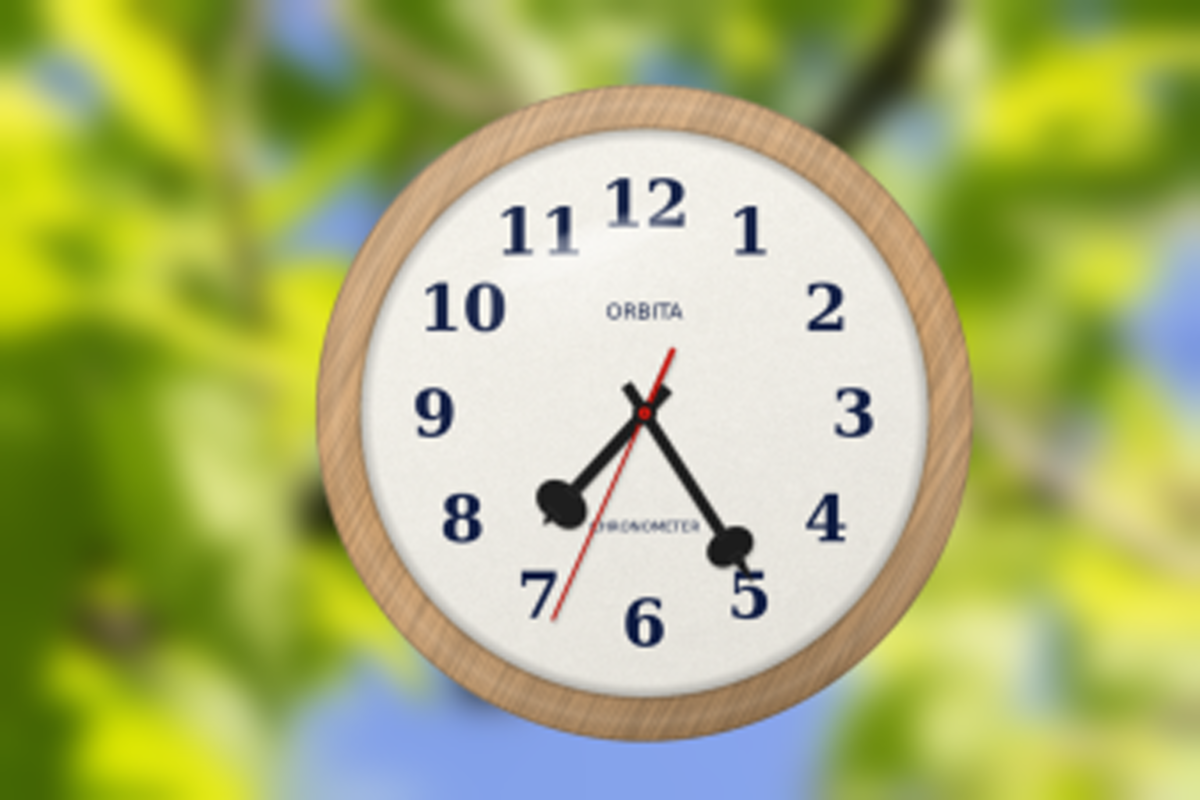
7:24:34
